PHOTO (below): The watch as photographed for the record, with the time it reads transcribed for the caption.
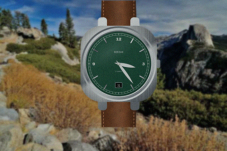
3:24
